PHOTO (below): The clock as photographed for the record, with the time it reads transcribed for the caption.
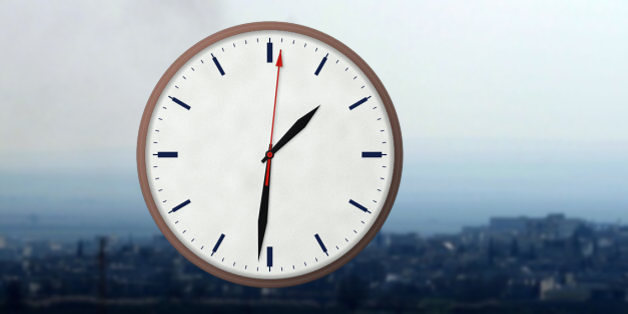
1:31:01
